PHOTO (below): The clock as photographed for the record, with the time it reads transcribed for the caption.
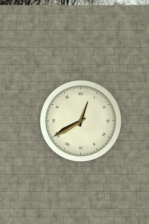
12:40
